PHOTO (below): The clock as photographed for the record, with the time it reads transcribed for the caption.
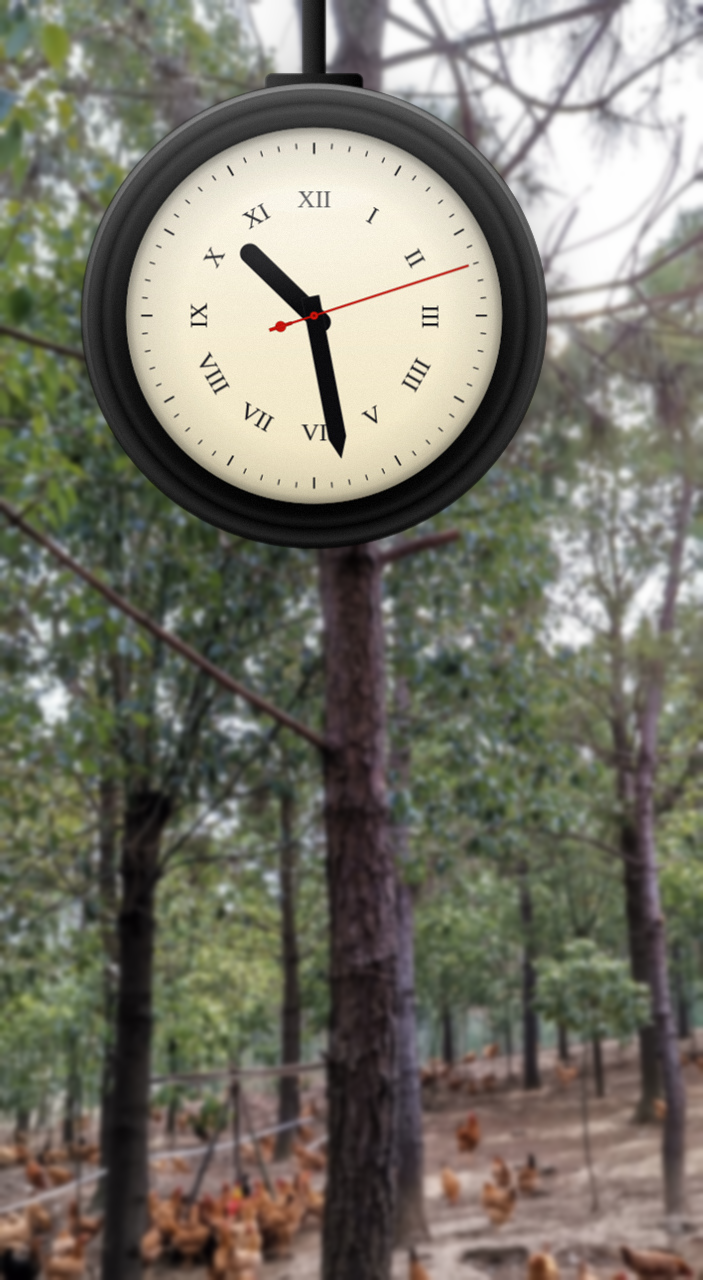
10:28:12
